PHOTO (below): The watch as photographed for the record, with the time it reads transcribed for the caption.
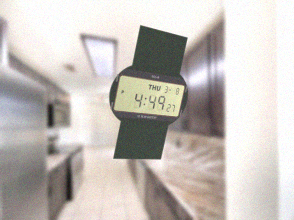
4:49:27
